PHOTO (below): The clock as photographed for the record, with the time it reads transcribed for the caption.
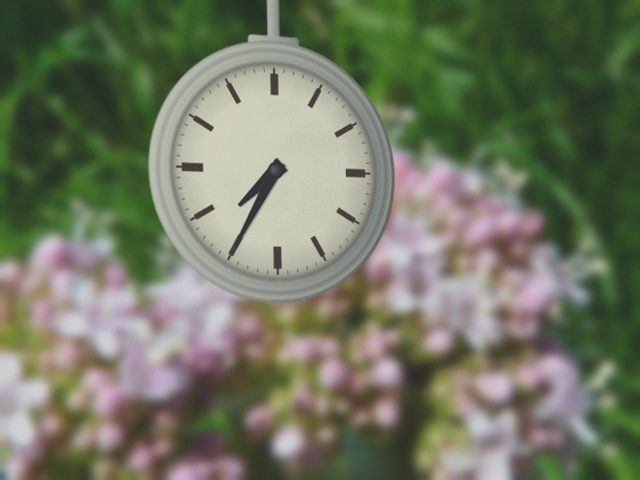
7:35
